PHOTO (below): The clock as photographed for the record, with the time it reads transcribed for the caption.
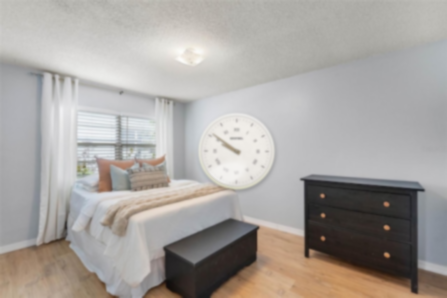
9:51
